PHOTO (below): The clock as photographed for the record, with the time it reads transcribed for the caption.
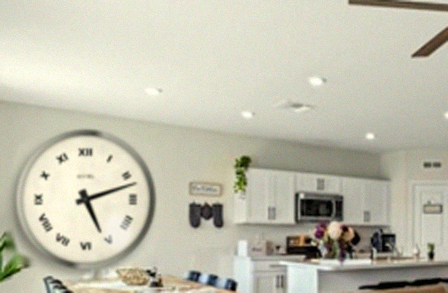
5:12
